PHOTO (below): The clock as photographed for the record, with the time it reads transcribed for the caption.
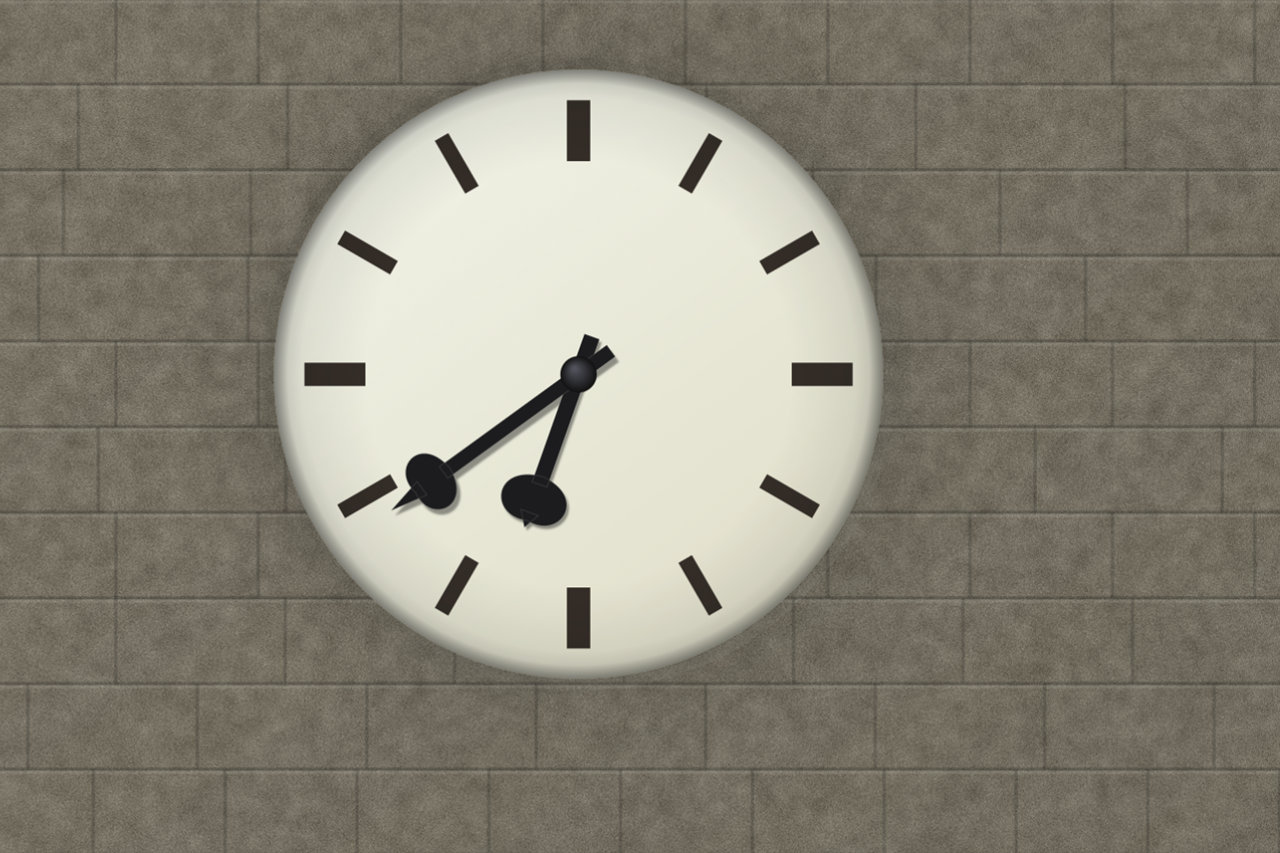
6:39
